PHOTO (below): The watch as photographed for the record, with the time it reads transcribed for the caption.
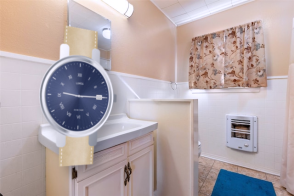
9:15
